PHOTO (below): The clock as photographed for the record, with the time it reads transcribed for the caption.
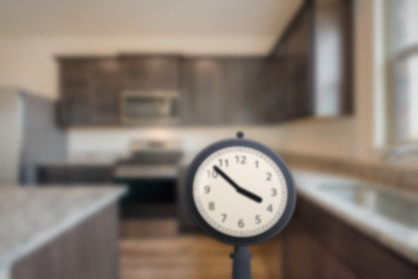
3:52
